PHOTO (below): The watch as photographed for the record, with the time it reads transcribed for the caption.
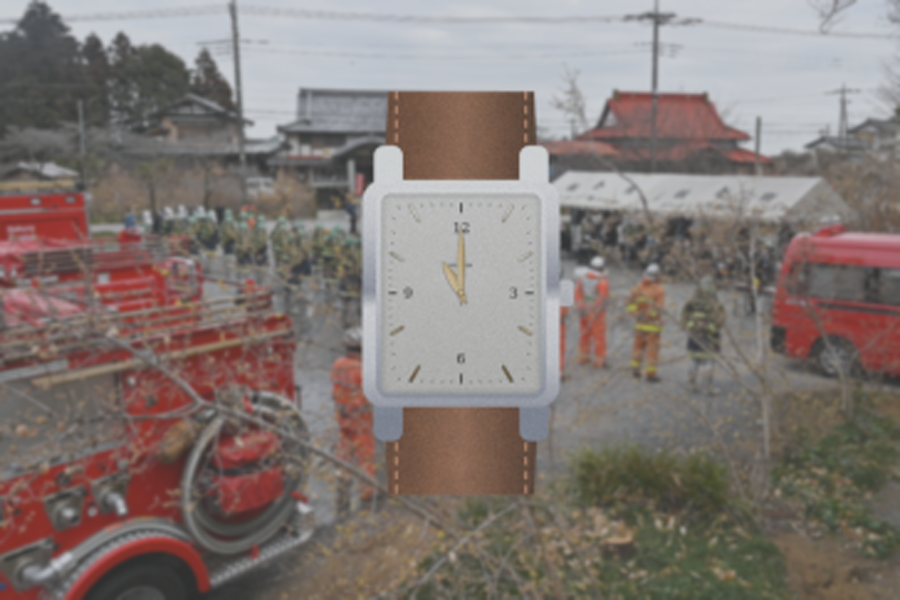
11:00
